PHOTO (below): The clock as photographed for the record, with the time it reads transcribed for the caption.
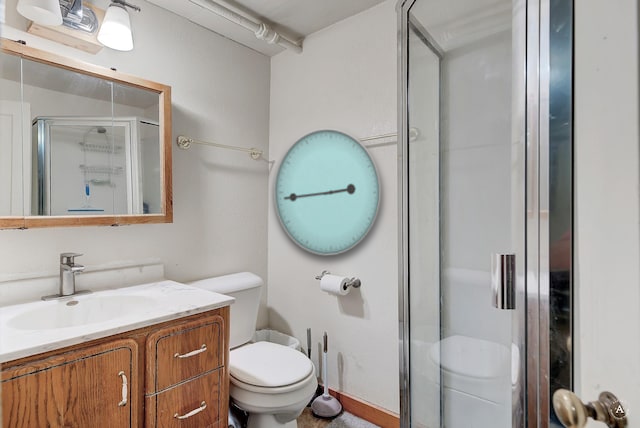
2:44
